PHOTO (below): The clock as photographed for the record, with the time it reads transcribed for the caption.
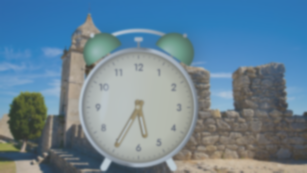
5:35
